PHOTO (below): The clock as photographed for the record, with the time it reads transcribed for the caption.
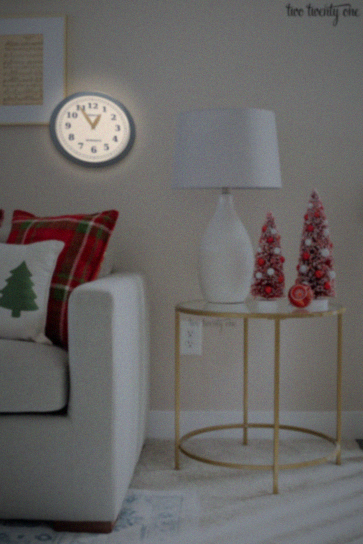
12:55
